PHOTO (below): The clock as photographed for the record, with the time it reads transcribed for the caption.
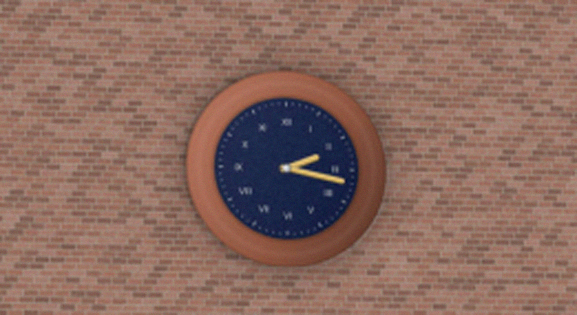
2:17
